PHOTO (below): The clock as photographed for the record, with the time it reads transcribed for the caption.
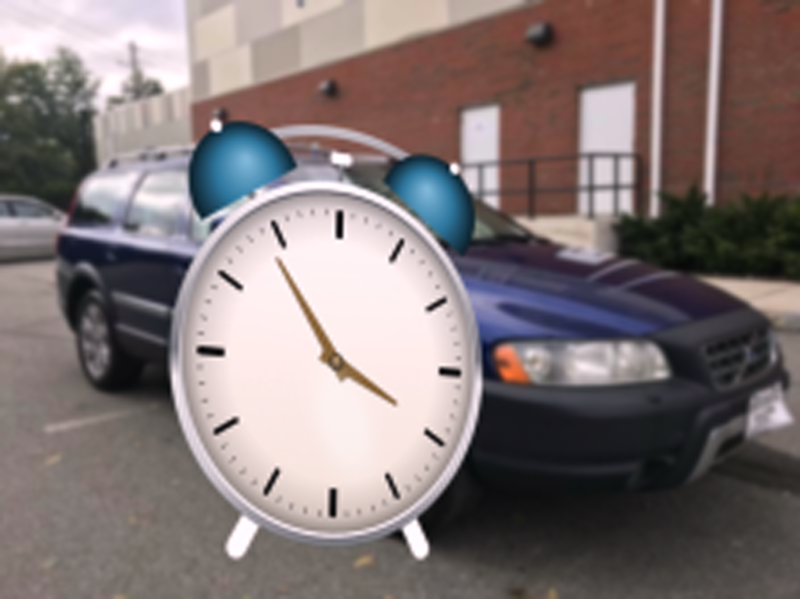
3:54
